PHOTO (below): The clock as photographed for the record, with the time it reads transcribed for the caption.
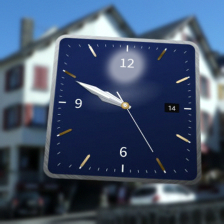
9:49:25
